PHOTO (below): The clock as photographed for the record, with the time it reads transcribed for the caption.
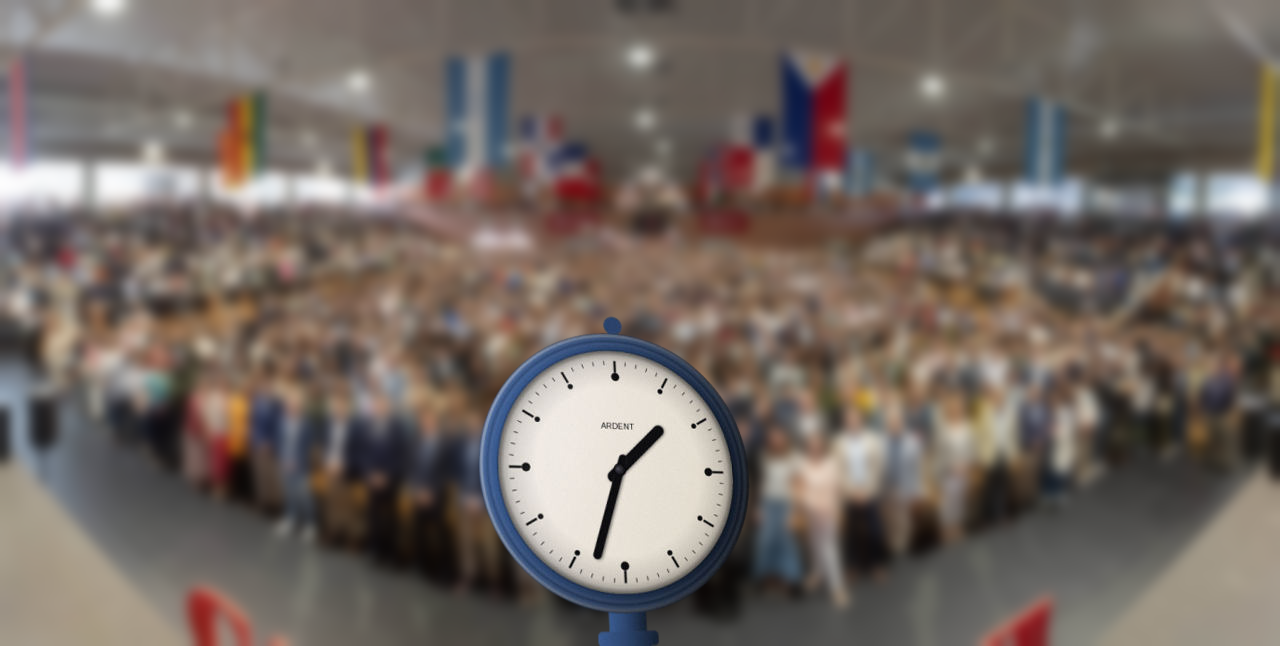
1:33
